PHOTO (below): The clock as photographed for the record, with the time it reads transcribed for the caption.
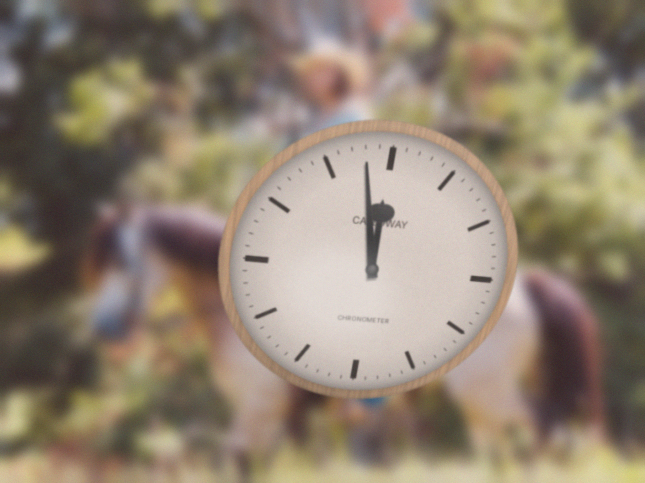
11:58
